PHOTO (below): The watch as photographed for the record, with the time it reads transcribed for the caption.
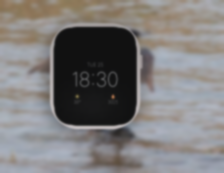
18:30
